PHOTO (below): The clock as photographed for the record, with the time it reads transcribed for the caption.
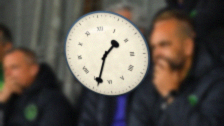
1:34
